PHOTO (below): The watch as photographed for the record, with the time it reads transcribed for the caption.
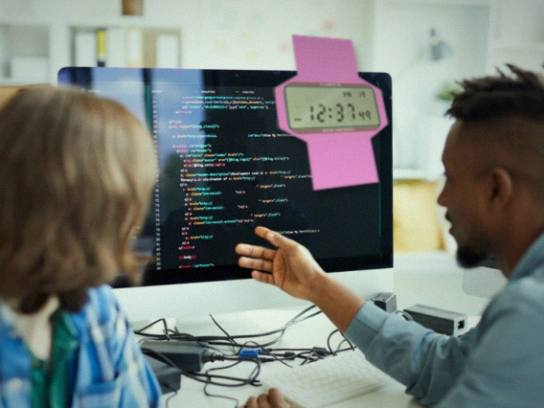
12:37:49
